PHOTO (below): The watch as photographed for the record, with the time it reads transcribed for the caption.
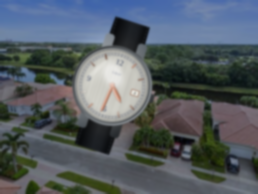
4:31
